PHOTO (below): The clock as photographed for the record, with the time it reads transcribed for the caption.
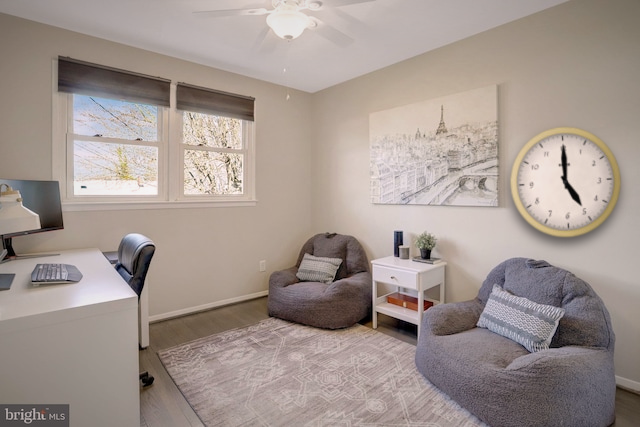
5:00
